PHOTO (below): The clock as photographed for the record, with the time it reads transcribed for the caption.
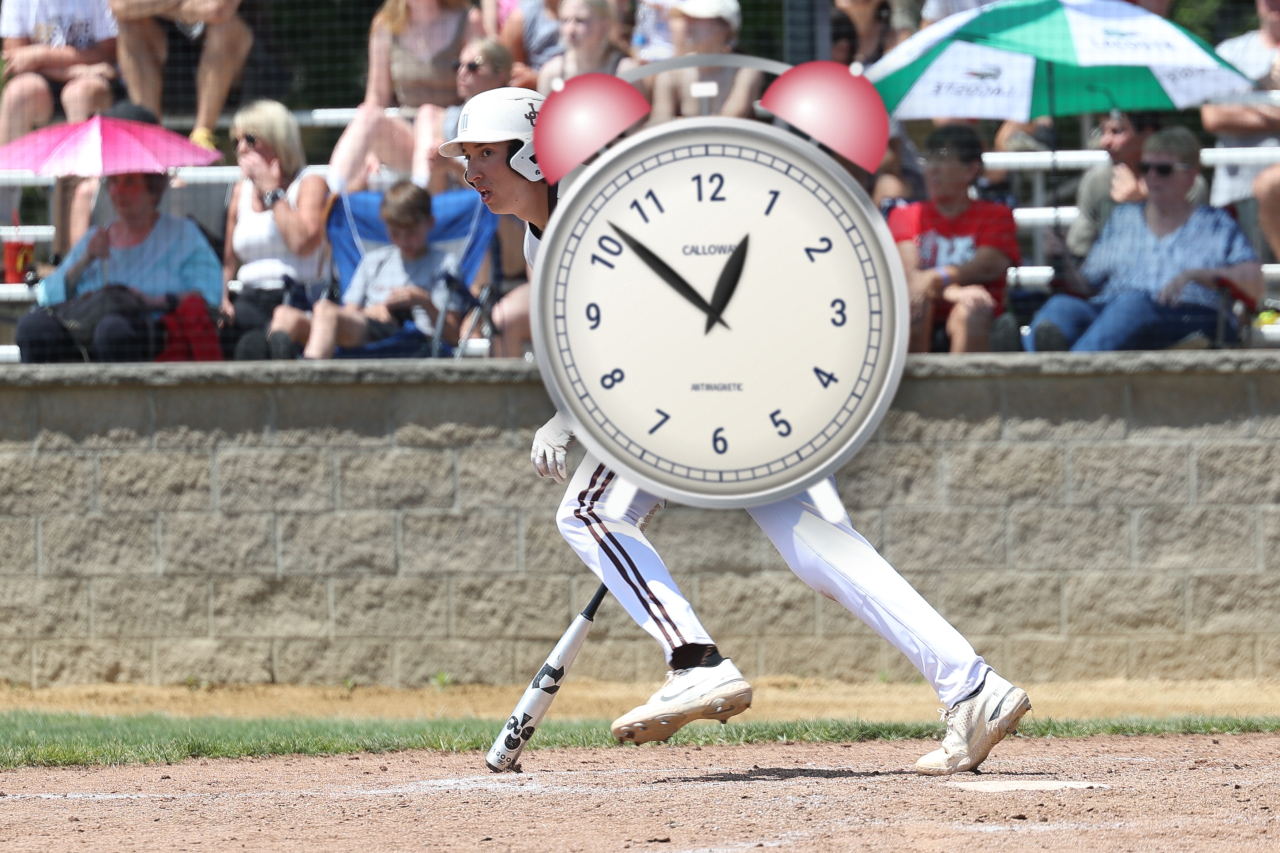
12:52
